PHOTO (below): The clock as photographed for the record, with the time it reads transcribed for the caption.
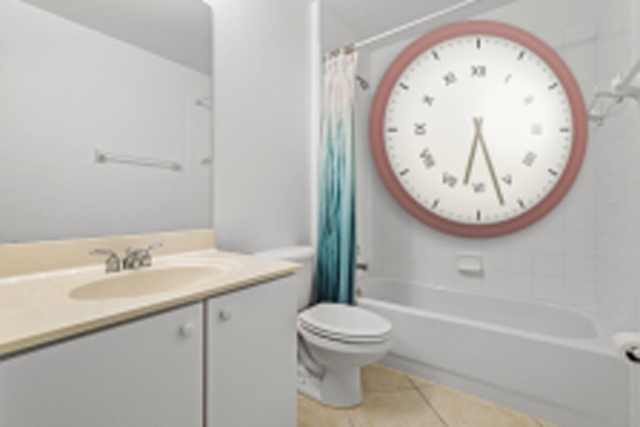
6:27
